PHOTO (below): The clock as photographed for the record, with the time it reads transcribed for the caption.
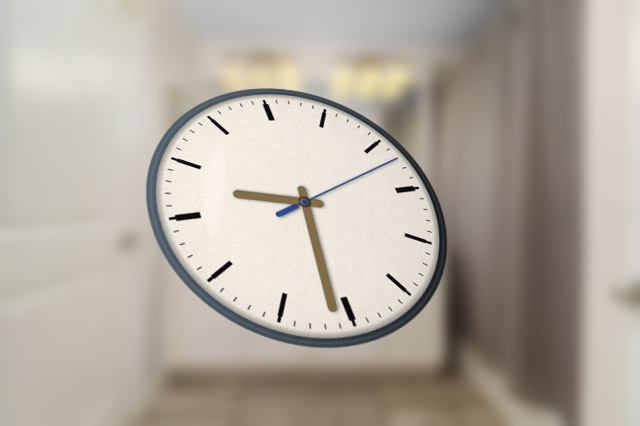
9:31:12
